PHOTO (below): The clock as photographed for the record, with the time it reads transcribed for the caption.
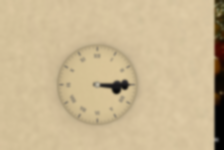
3:15
